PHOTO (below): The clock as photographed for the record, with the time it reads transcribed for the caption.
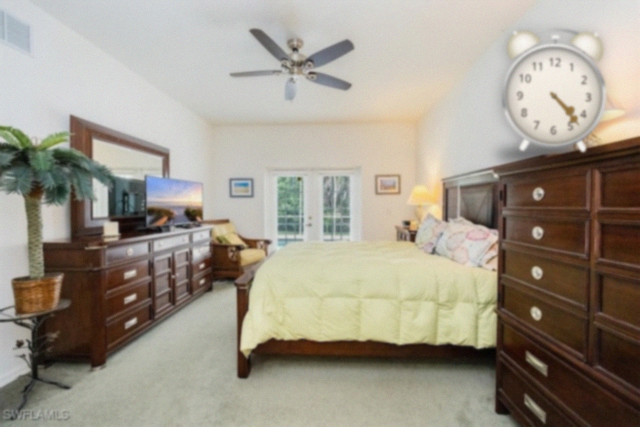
4:23
